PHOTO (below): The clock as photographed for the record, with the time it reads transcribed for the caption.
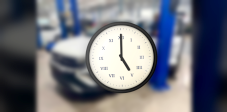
5:00
